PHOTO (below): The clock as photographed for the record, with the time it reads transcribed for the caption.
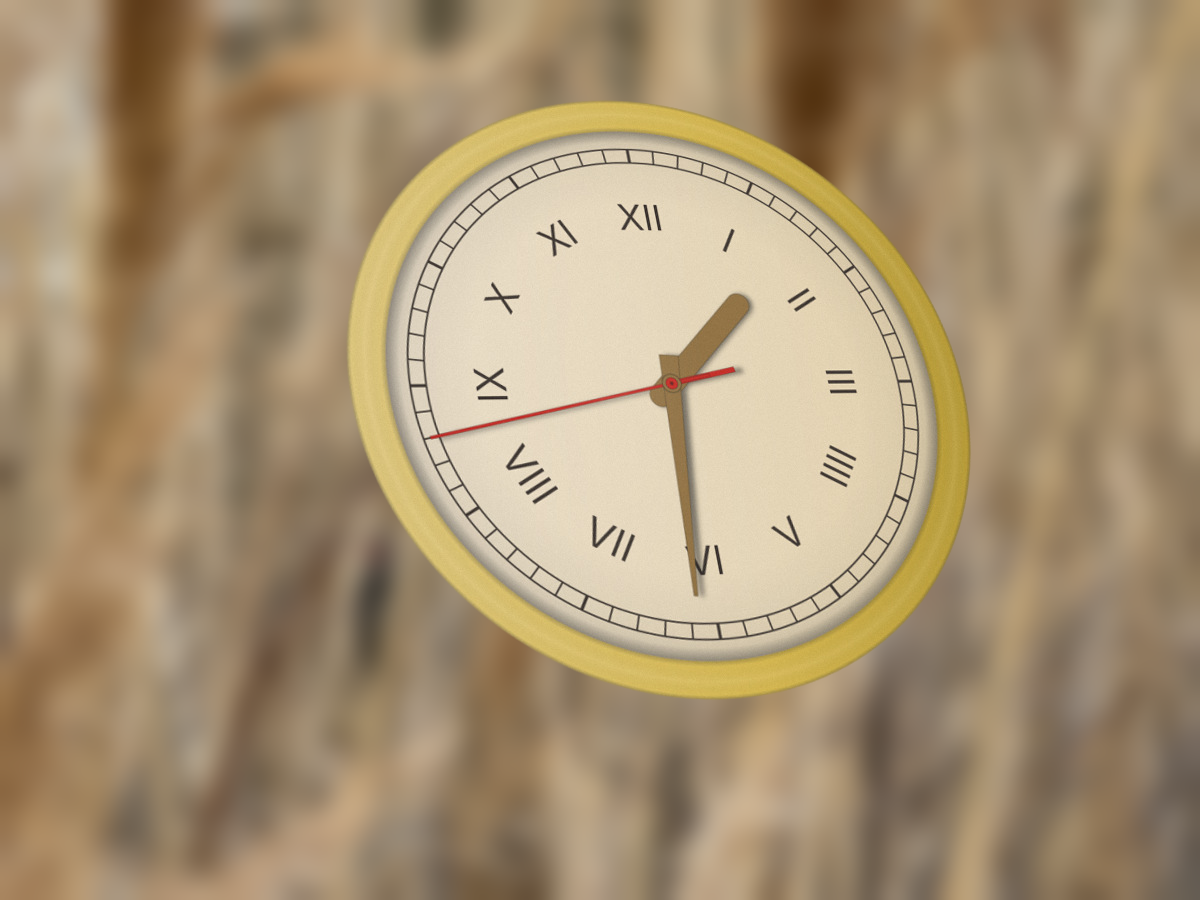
1:30:43
